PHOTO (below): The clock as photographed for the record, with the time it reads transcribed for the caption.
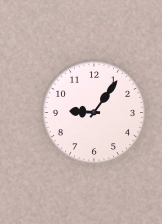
9:06
